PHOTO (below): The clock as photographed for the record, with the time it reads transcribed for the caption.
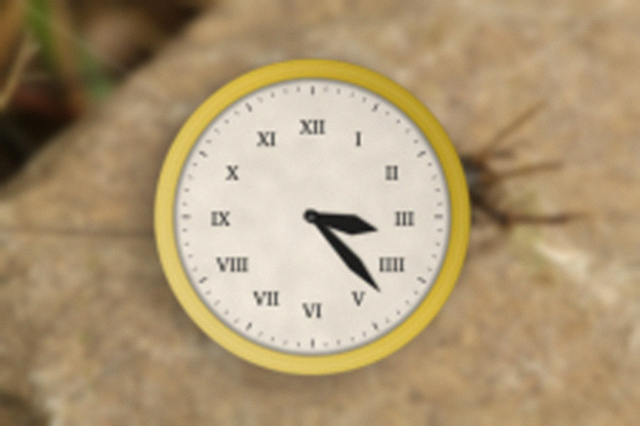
3:23
